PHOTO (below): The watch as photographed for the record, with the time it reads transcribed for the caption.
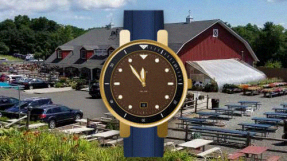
11:54
